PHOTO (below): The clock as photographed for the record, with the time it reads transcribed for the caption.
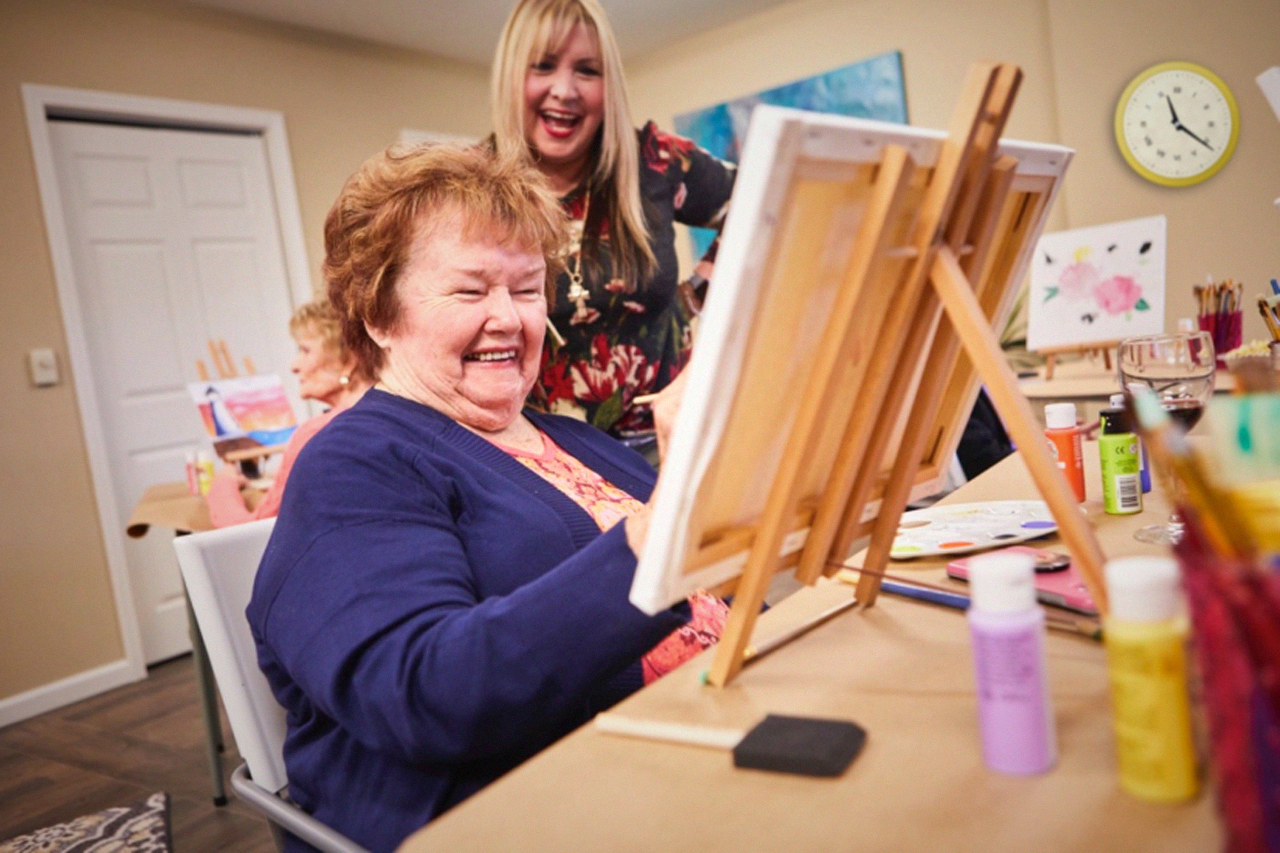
11:21
